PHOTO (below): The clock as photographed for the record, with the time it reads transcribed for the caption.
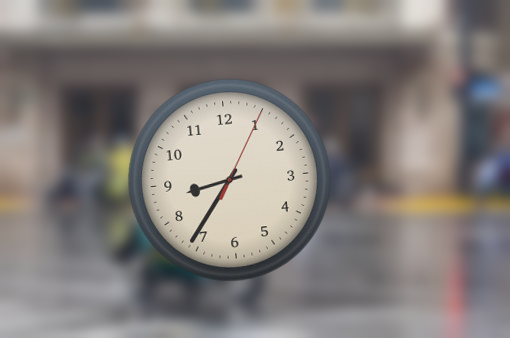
8:36:05
